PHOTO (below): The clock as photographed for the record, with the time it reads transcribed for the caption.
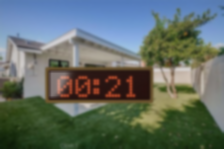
0:21
